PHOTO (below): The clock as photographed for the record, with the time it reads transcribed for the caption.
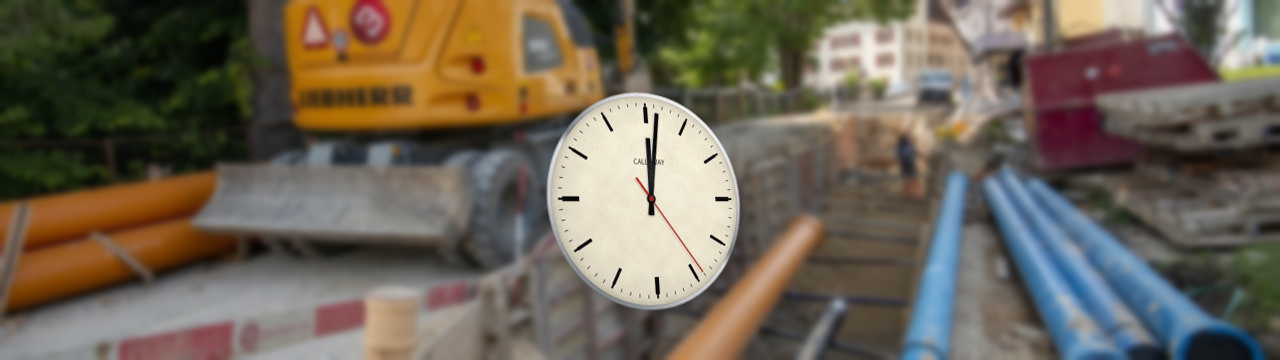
12:01:24
